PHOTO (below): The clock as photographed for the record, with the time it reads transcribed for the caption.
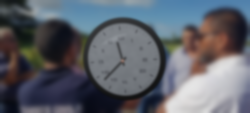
11:38
